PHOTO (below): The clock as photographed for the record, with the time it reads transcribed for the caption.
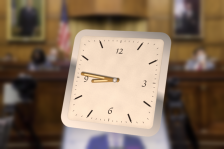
8:46
